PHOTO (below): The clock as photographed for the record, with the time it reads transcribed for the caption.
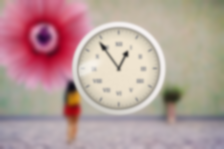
12:54
